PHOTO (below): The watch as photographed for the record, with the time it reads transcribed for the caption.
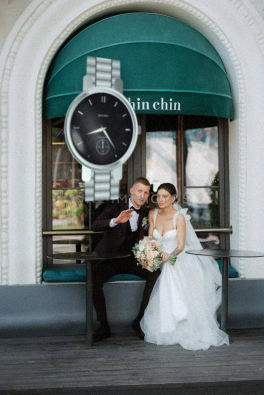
8:24
